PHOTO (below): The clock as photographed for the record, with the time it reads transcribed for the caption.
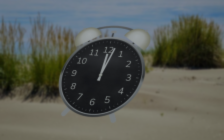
12:02
